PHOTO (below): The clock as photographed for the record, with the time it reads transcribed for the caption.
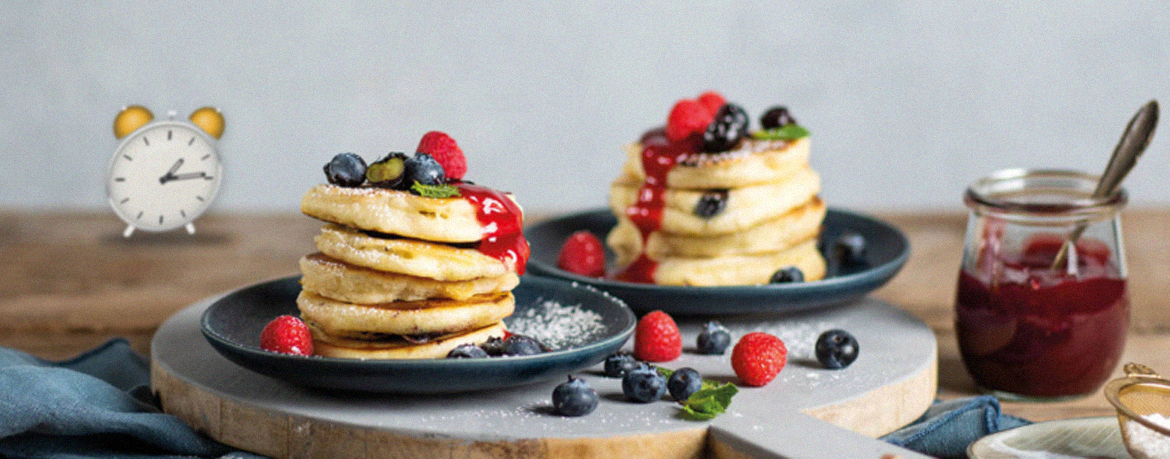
1:14
